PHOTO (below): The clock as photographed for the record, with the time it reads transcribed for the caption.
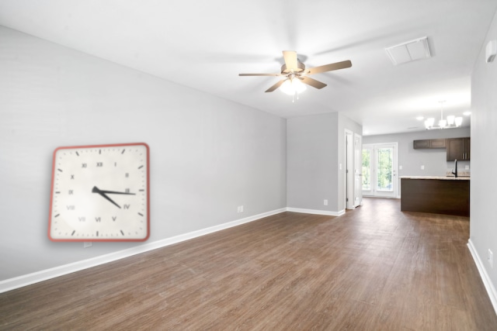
4:16
